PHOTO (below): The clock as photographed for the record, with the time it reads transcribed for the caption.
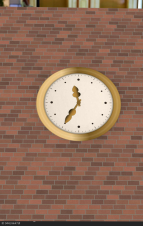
11:35
